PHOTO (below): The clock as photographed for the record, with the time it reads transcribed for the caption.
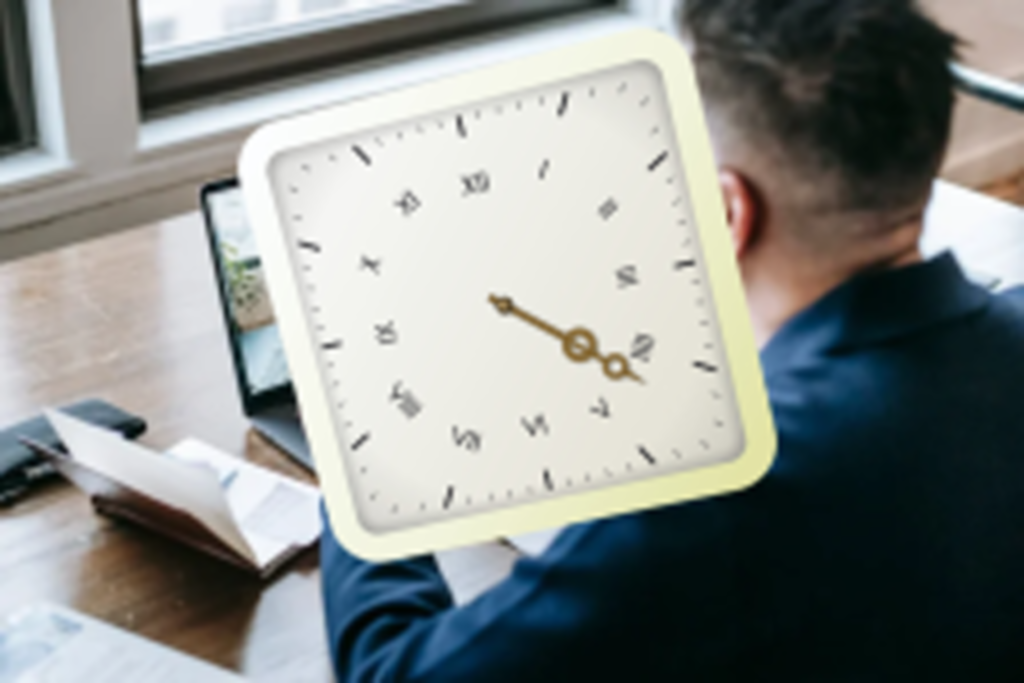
4:22
